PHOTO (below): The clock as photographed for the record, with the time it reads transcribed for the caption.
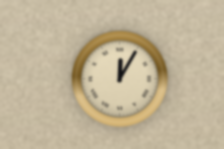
12:05
